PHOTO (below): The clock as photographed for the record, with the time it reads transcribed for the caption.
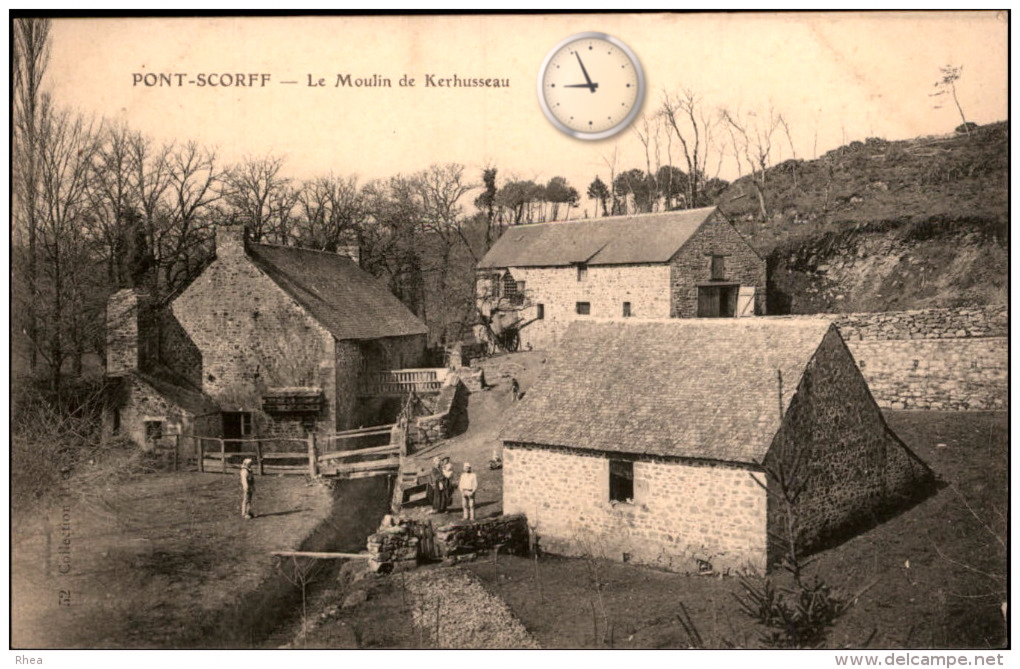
8:56
